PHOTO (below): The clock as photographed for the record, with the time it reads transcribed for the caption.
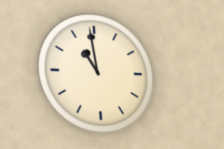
10:59
